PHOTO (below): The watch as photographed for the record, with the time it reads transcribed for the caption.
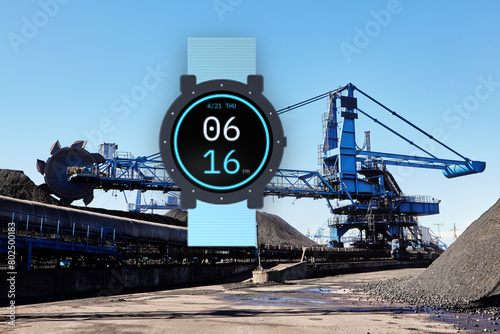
6:16
